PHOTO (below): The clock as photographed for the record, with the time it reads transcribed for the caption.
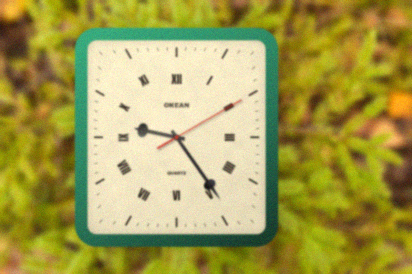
9:24:10
